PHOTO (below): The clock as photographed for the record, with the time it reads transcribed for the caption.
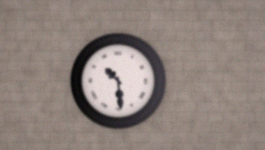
10:29
